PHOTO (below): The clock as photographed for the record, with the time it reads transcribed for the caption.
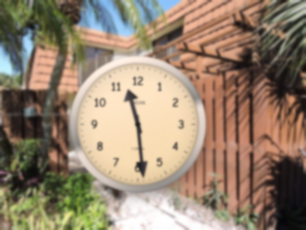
11:29
